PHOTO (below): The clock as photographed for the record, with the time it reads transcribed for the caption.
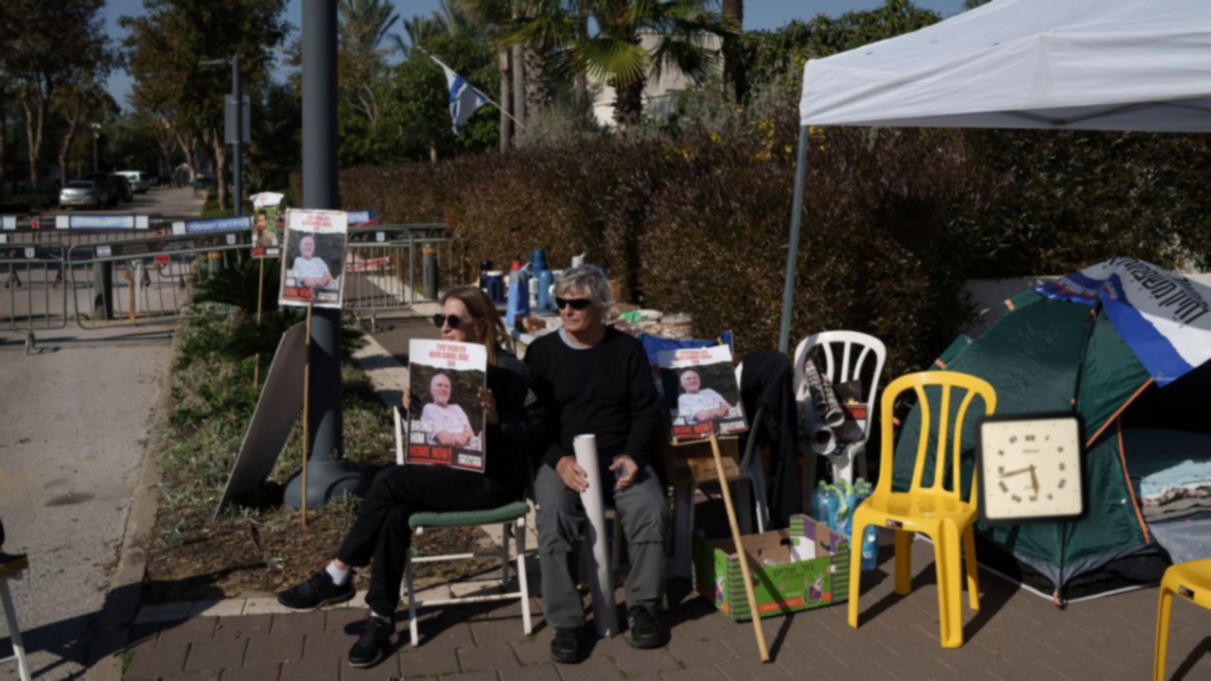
5:43
